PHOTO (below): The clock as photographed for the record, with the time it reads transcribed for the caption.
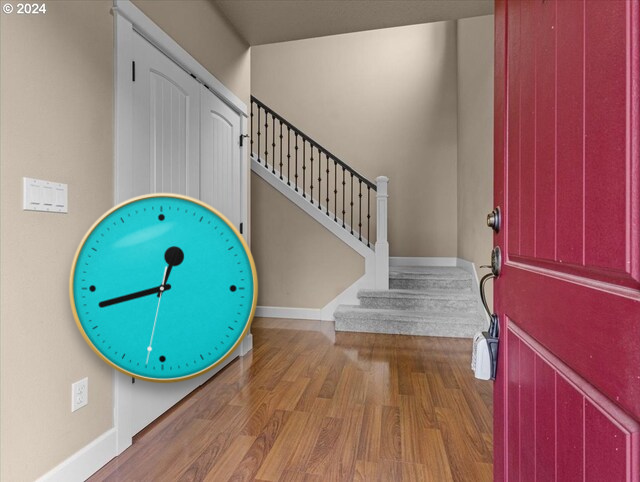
12:42:32
